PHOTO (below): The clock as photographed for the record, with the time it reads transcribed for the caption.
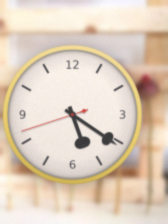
5:20:42
